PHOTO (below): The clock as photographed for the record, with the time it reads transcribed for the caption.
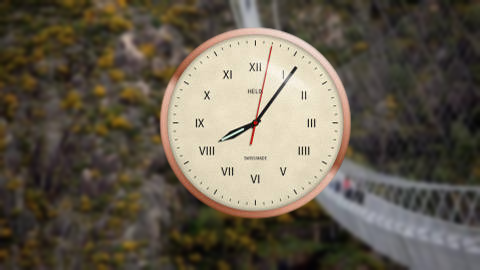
8:06:02
